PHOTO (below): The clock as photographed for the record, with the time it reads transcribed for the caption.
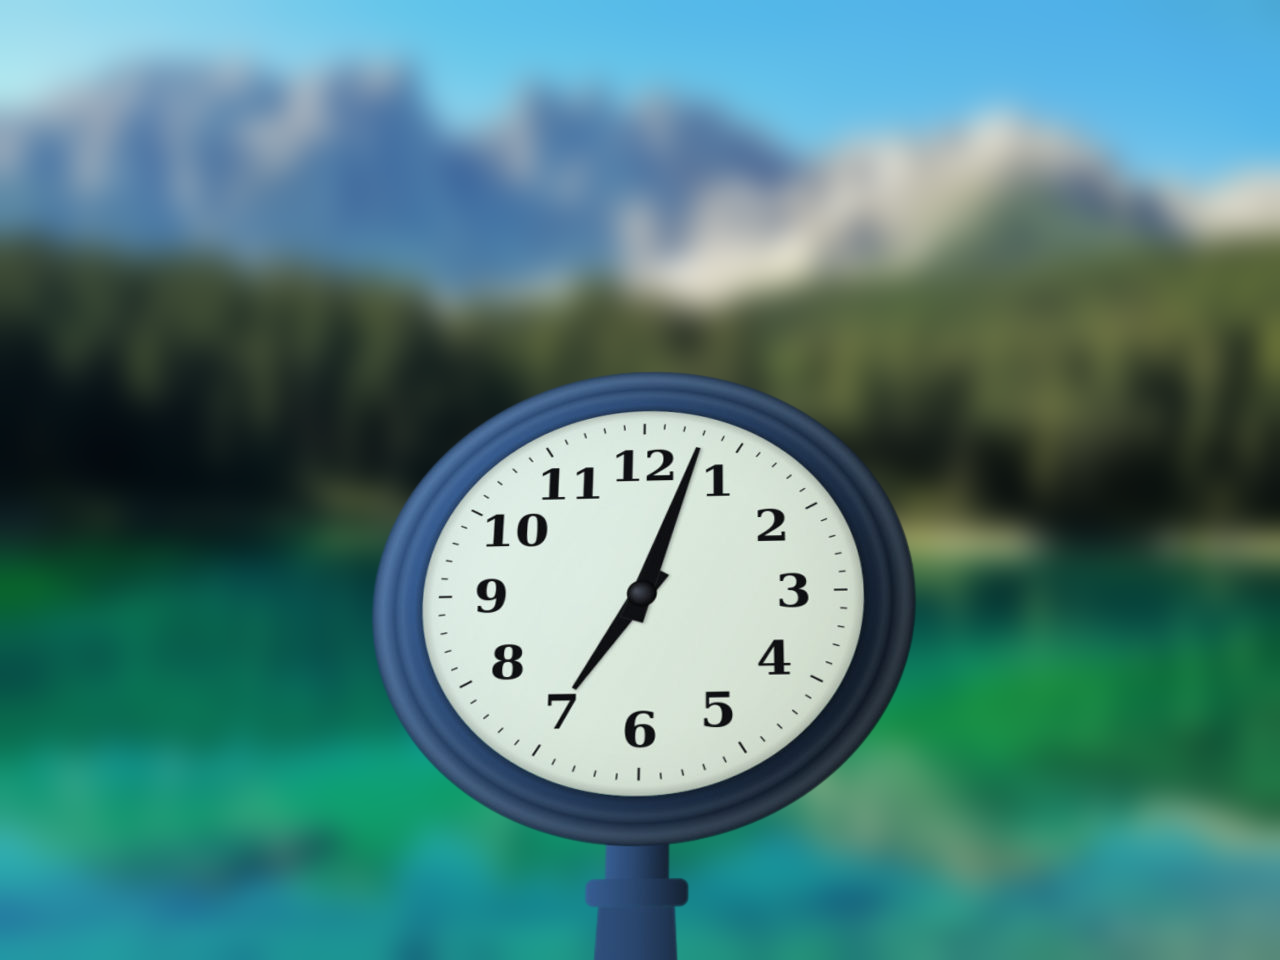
7:03
